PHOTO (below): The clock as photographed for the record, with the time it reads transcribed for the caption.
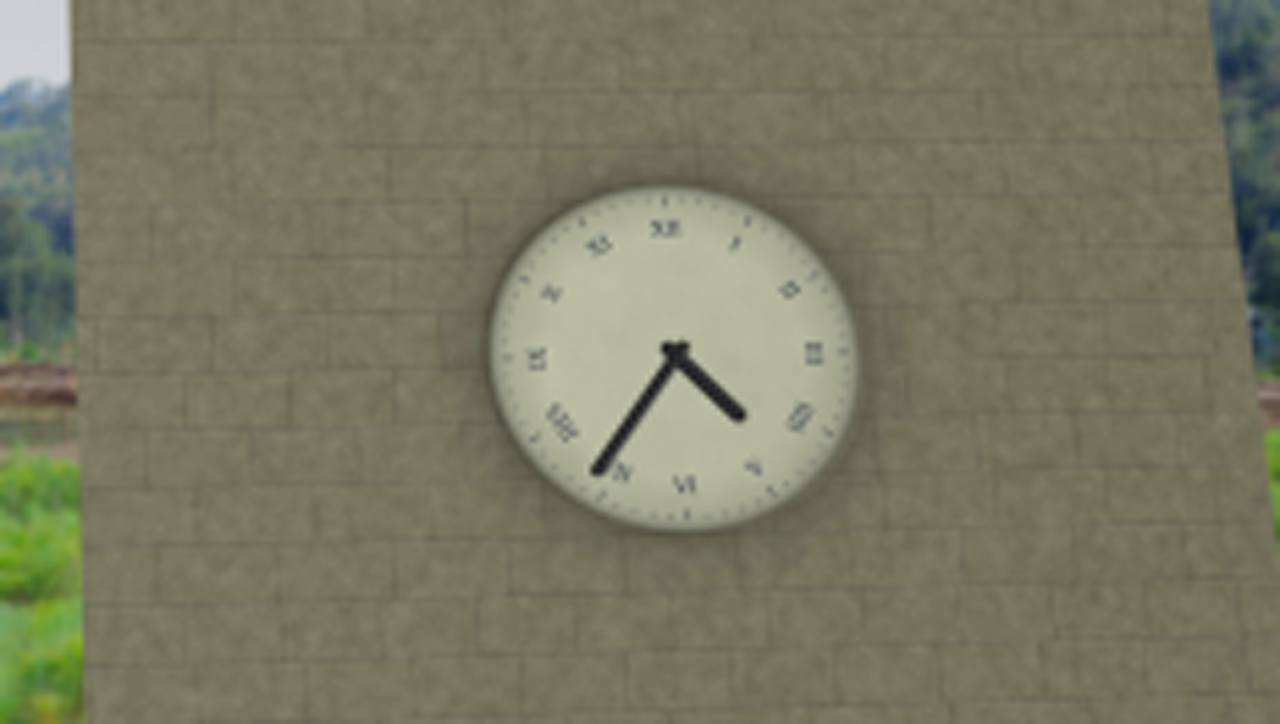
4:36
